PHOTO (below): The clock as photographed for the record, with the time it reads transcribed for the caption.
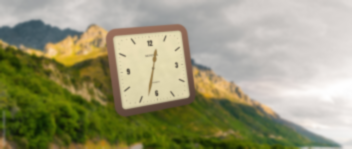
12:33
